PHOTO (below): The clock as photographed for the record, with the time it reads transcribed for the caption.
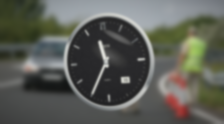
11:35
